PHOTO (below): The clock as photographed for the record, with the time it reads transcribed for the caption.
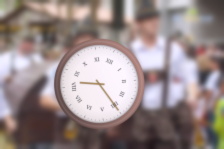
8:20
